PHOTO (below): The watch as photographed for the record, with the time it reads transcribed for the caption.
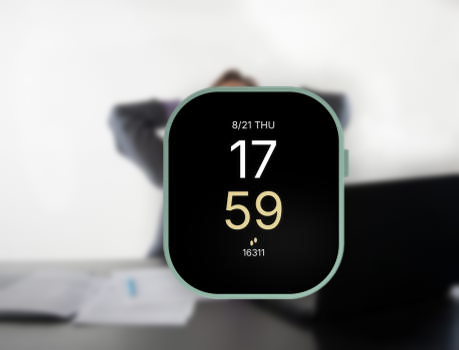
17:59
